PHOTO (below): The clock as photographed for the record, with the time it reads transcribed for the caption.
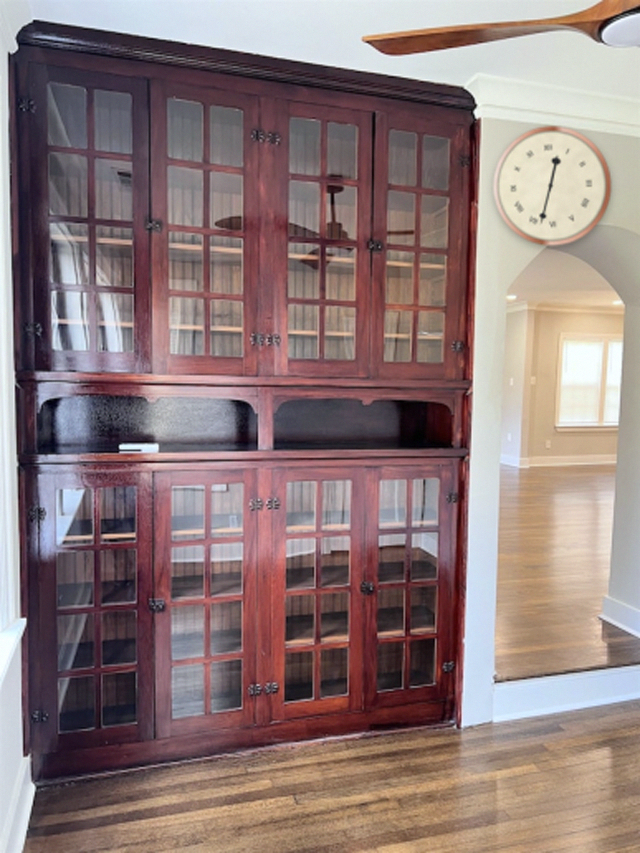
12:33
